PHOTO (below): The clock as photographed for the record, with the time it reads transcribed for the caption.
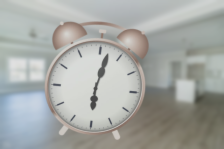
6:02
